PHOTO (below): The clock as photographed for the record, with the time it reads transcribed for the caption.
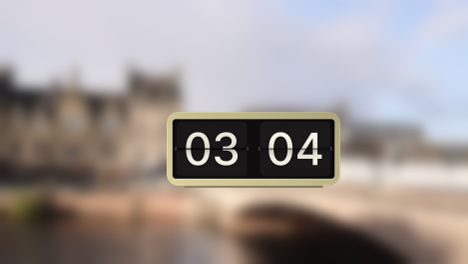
3:04
